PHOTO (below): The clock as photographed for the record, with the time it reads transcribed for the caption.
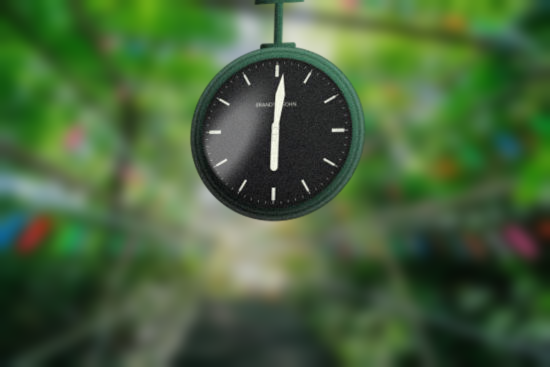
6:01
